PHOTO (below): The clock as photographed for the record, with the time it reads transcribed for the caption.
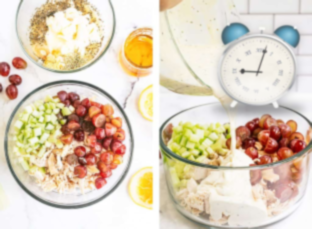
9:02
